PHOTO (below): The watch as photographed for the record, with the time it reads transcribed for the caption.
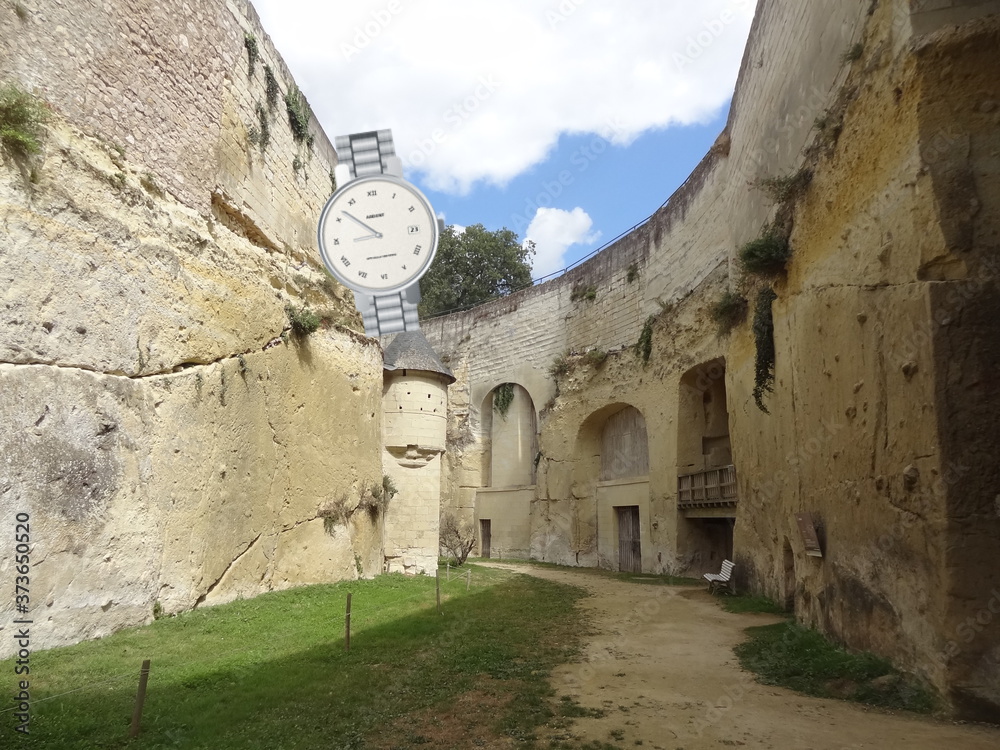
8:52
